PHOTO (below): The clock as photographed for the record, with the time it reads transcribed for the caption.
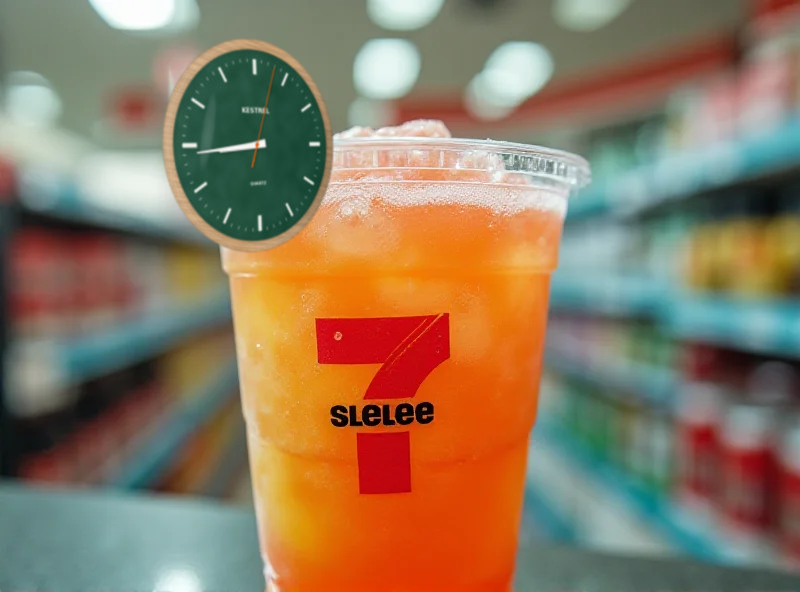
8:44:03
